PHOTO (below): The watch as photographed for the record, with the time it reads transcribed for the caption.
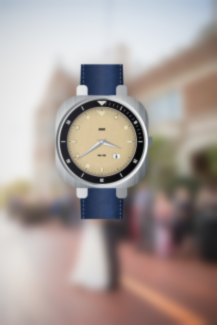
3:39
